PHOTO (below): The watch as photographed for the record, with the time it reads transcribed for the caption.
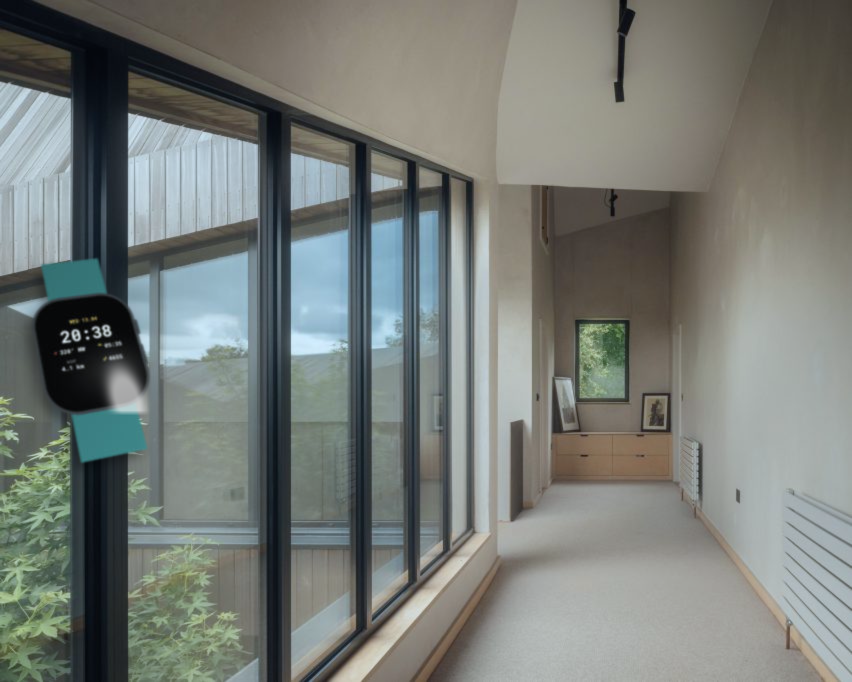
20:38
